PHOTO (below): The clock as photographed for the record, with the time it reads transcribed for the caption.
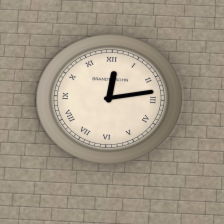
12:13
